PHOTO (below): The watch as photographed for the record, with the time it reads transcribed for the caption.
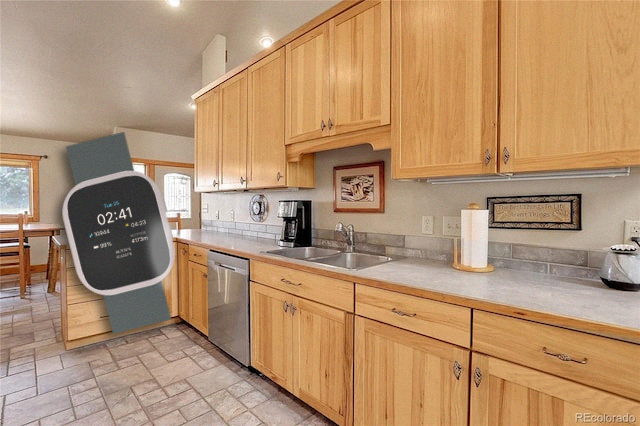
2:41
